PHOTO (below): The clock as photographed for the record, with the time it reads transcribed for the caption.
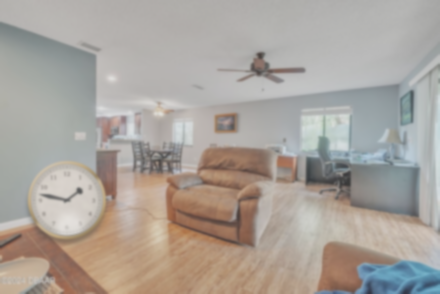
1:47
